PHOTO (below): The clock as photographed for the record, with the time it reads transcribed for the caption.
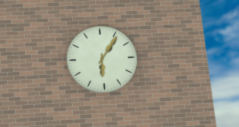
6:06
